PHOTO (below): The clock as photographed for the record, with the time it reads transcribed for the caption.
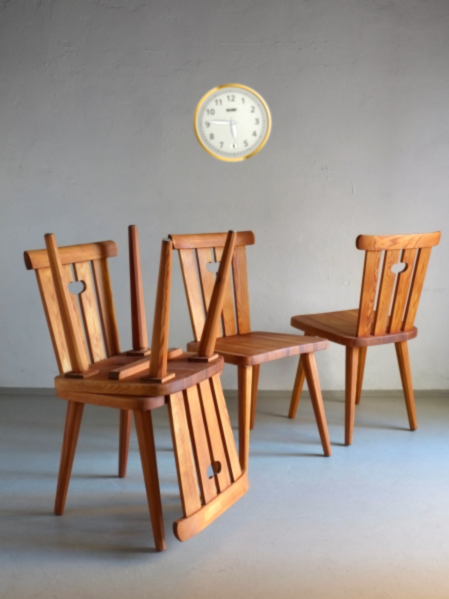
5:46
